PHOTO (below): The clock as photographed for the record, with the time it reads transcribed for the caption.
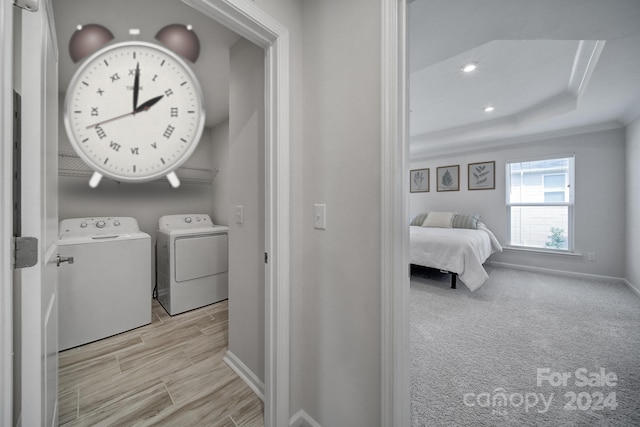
2:00:42
